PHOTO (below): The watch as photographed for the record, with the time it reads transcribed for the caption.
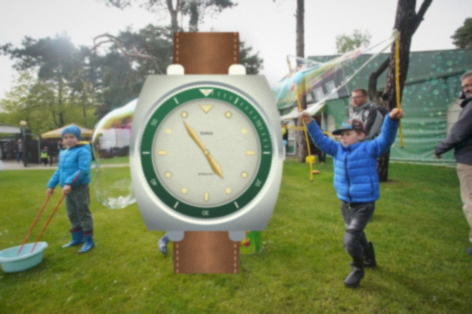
4:54
